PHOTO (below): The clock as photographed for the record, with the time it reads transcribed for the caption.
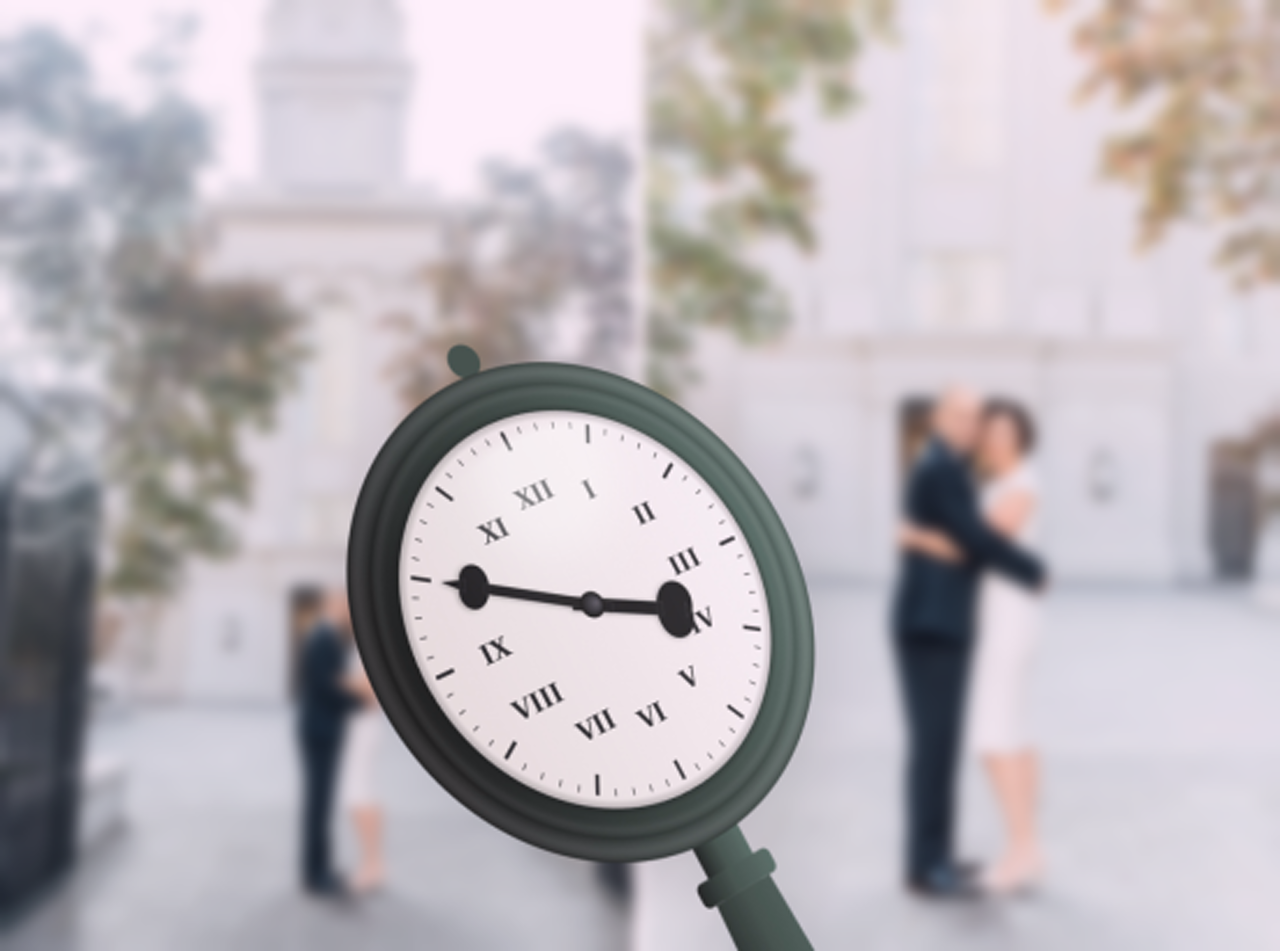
3:50
